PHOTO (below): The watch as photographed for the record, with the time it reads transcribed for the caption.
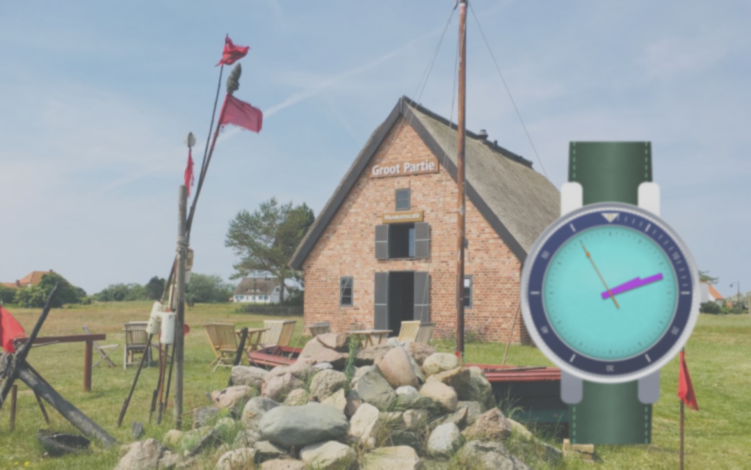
2:11:55
